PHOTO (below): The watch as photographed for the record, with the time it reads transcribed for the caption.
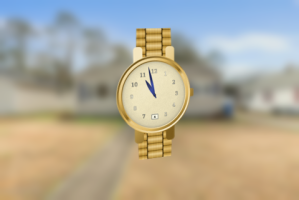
10:58
